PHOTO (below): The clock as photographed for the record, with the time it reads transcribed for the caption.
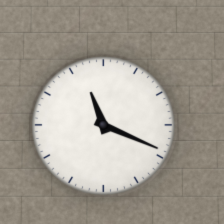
11:19
